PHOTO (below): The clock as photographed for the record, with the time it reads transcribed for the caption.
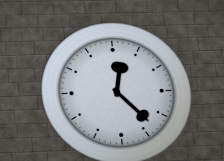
12:23
